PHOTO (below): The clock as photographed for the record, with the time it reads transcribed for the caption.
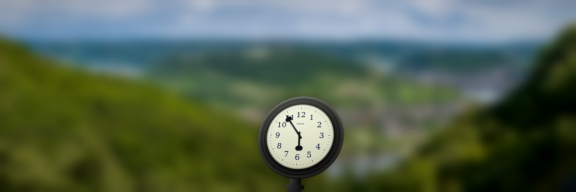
5:54
